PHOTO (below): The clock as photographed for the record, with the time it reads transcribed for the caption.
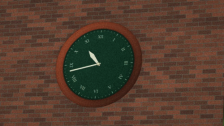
10:43
